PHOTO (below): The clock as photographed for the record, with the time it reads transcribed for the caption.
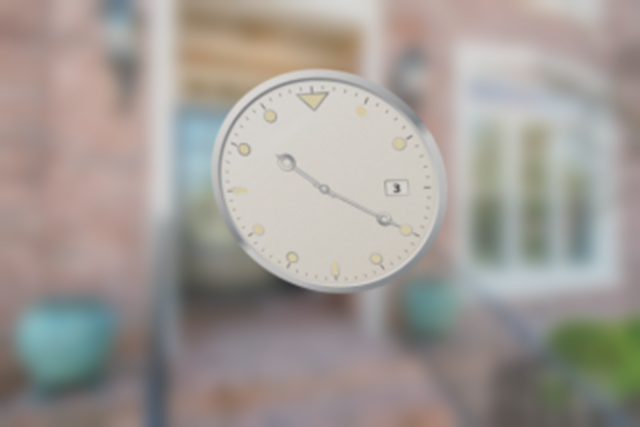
10:20
